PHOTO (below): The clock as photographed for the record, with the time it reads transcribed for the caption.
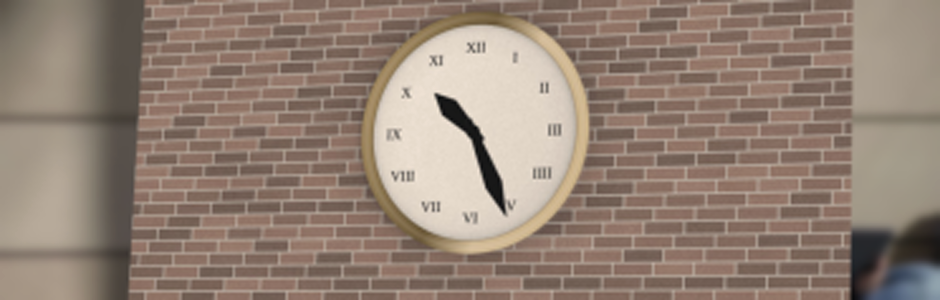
10:26
